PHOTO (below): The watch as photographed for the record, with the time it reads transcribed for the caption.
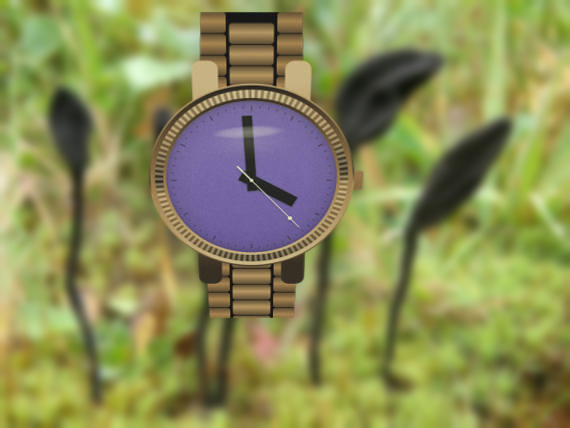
3:59:23
